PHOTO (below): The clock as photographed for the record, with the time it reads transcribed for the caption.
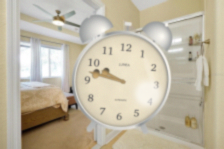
9:47
